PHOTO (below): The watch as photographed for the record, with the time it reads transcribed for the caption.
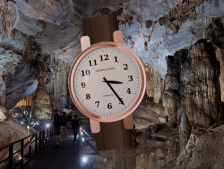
3:25
